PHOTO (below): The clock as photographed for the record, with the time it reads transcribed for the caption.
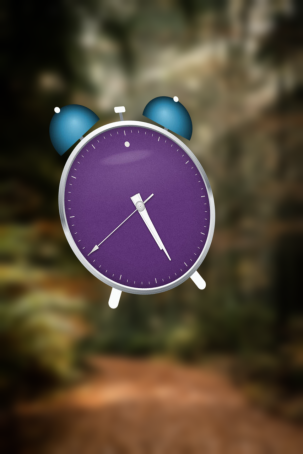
5:26:40
